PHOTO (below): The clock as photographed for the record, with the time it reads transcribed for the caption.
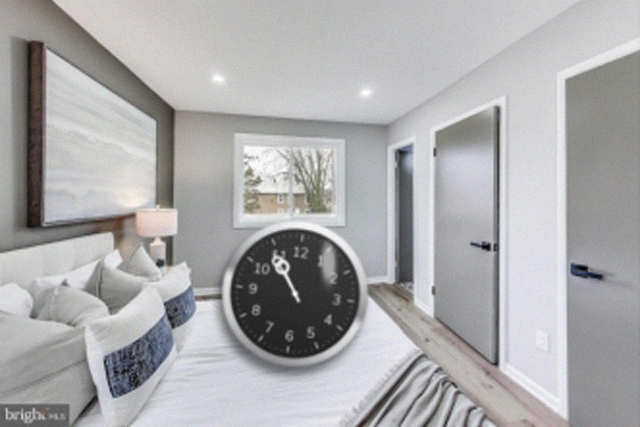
10:54
